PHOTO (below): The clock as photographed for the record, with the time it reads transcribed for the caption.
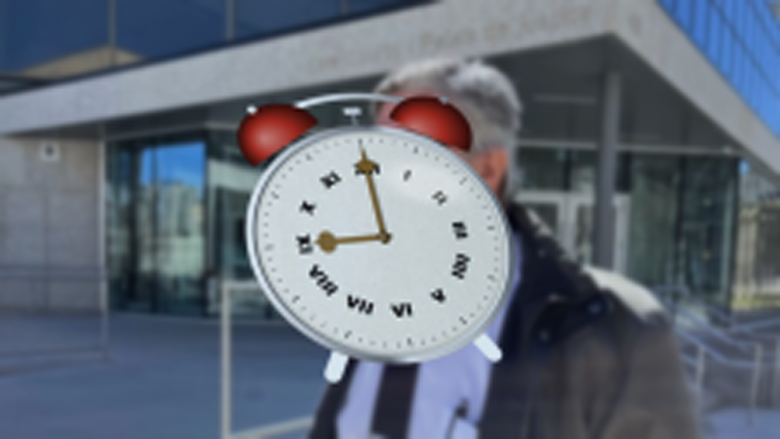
9:00
